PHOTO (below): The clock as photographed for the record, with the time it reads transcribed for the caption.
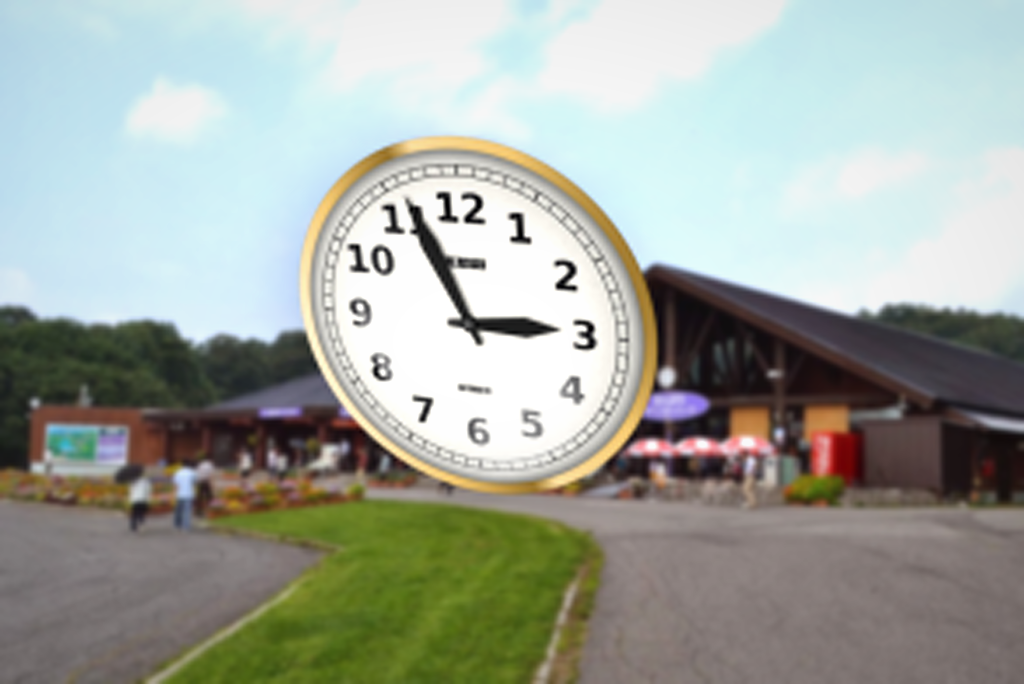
2:56
